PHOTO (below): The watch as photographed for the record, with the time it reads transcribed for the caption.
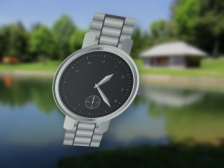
1:23
